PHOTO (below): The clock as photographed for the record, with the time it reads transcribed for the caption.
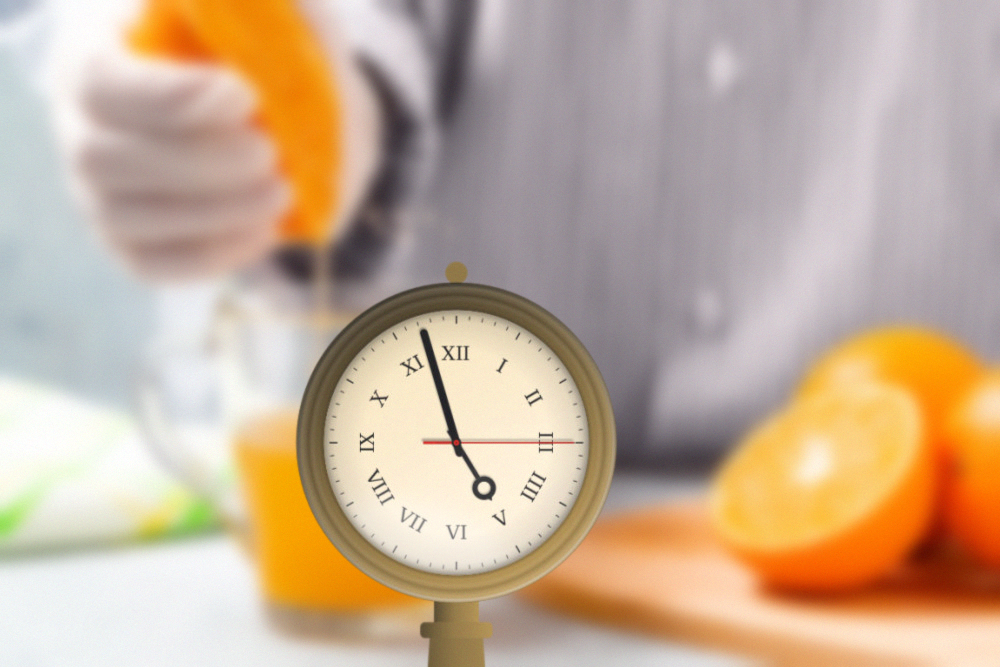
4:57:15
